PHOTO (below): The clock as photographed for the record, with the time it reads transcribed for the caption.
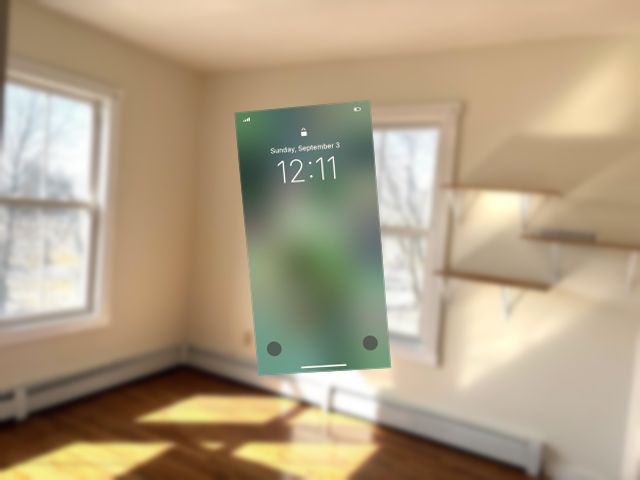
12:11
